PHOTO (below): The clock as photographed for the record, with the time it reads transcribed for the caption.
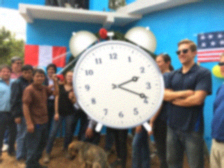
2:19
